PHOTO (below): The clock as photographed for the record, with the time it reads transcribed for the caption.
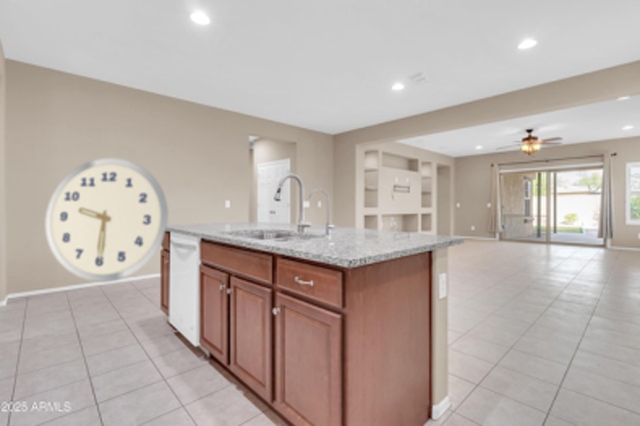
9:30
